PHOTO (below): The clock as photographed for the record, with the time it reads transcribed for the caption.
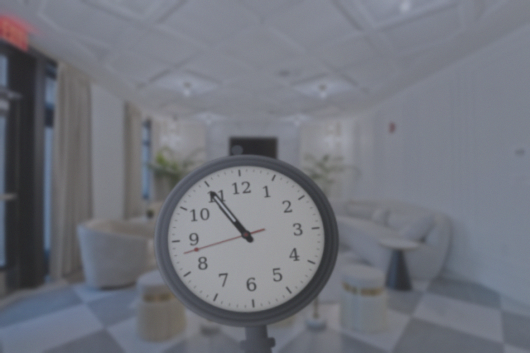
10:54:43
